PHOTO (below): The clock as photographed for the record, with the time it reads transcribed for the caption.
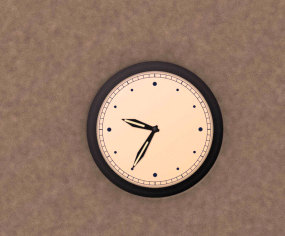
9:35
